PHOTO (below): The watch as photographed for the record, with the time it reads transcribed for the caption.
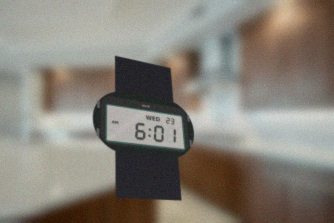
6:01
